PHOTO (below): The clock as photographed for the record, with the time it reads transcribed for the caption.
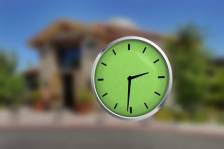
2:31
